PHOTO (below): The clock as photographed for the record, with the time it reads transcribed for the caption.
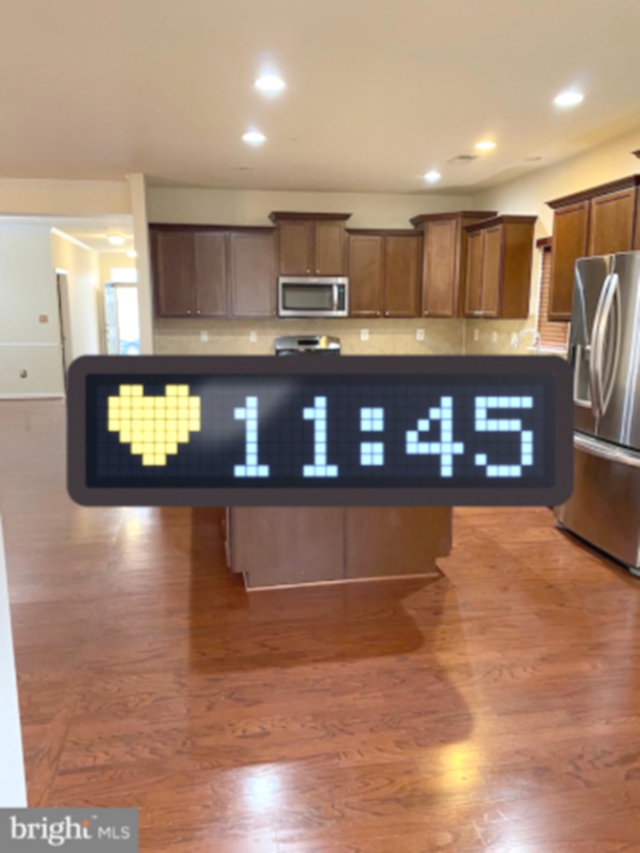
11:45
